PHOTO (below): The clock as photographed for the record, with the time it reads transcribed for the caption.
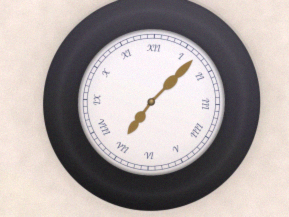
7:07
